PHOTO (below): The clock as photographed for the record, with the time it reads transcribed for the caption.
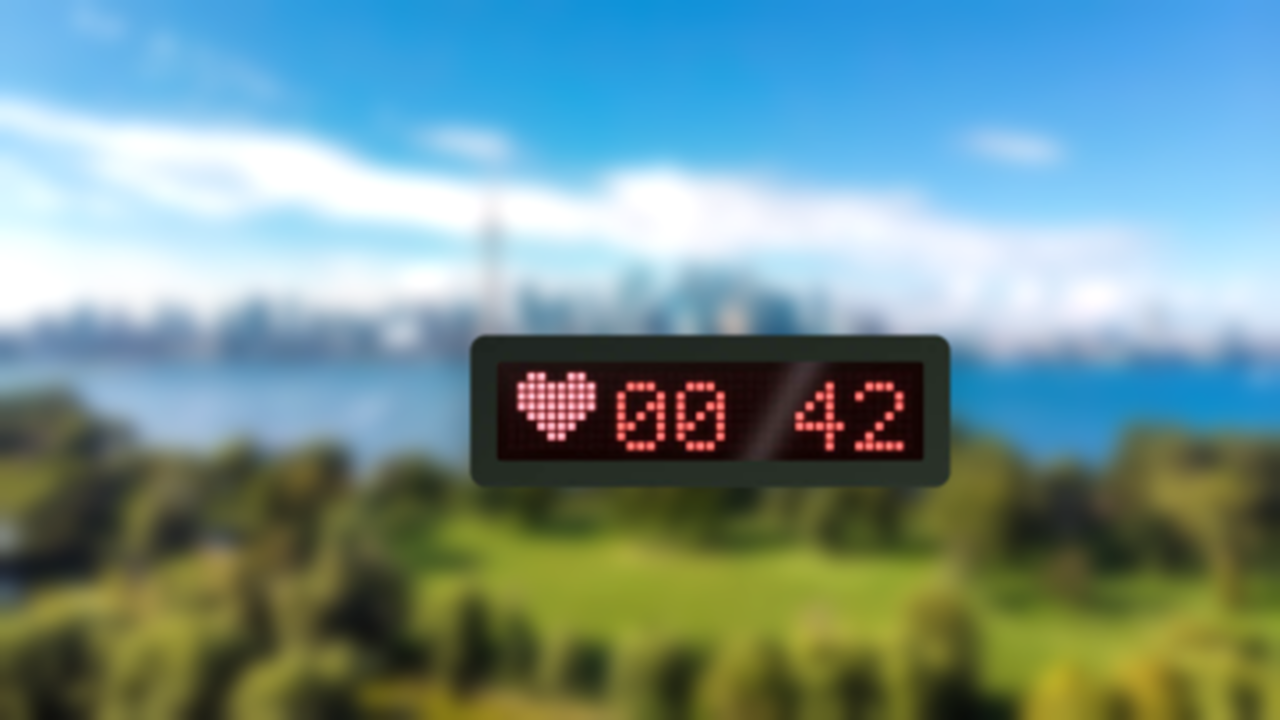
0:42
